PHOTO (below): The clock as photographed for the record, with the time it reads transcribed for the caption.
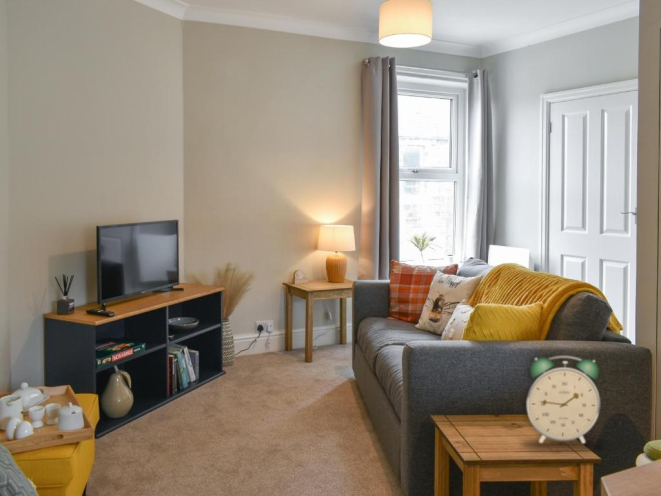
1:46
